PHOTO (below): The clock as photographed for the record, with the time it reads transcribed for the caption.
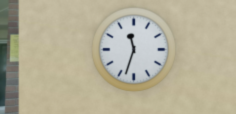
11:33
